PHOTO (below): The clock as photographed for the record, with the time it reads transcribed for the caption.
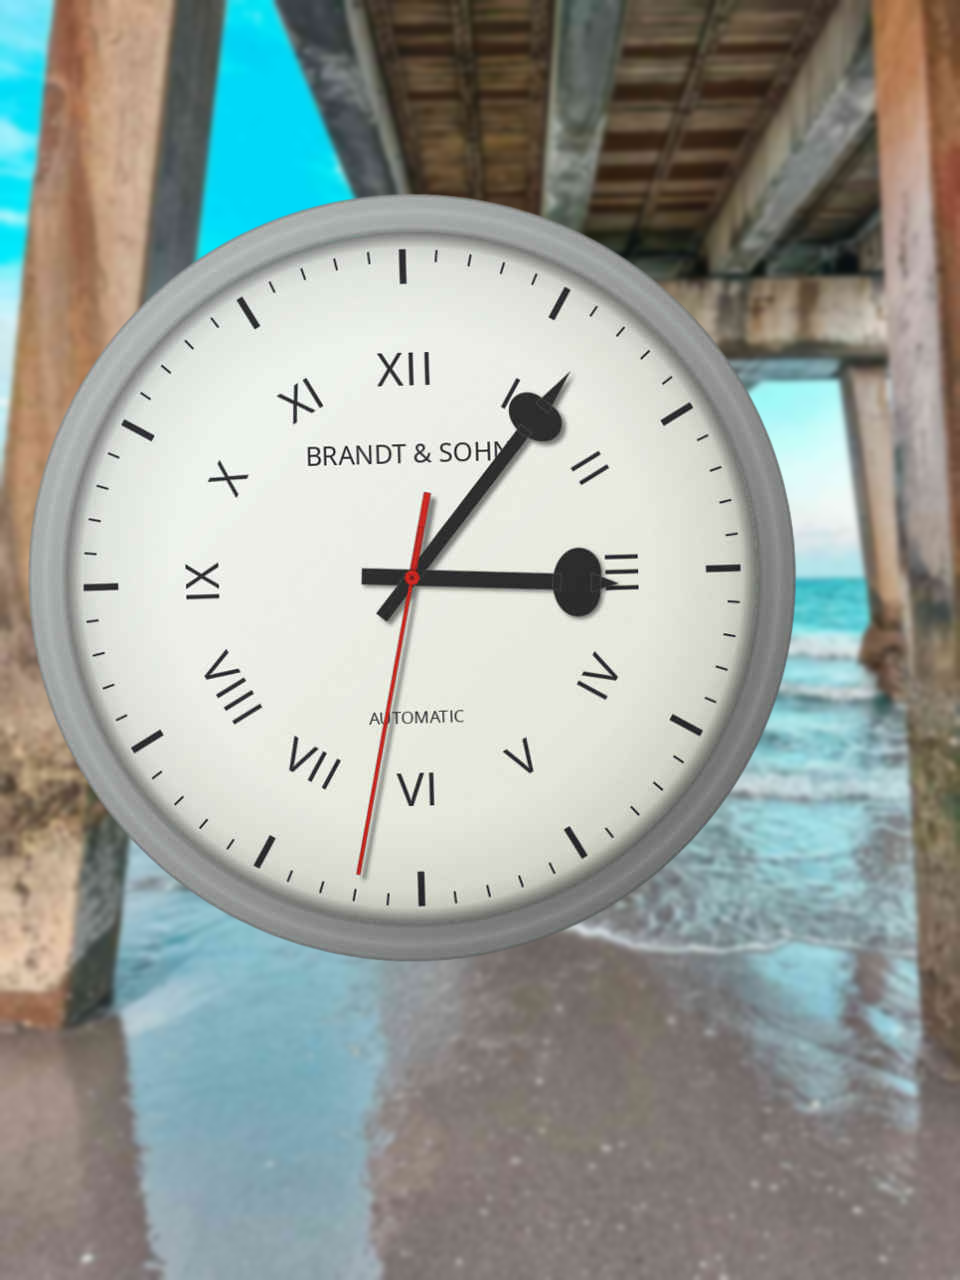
3:06:32
